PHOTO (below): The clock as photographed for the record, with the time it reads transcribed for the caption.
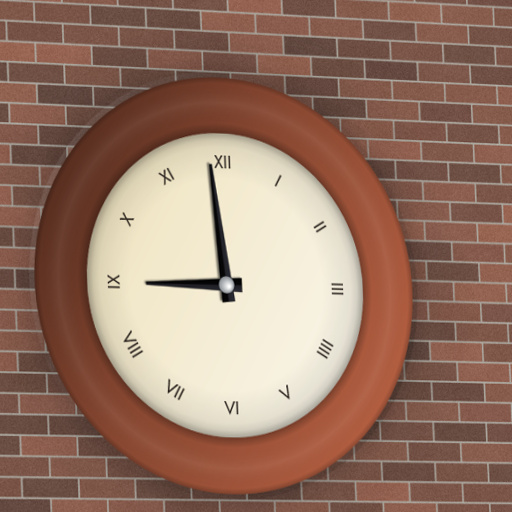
8:59
